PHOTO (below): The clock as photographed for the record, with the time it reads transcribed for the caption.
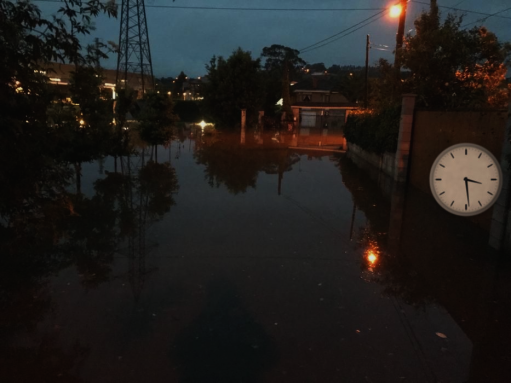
3:29
